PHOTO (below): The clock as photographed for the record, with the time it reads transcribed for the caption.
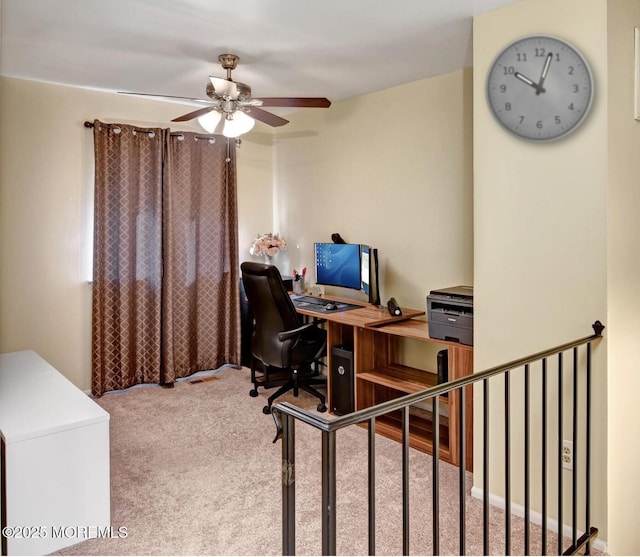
10:03
